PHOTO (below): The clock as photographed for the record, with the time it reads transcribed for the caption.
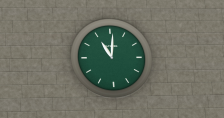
11:01
